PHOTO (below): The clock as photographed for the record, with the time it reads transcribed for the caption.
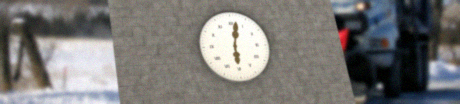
6:02
